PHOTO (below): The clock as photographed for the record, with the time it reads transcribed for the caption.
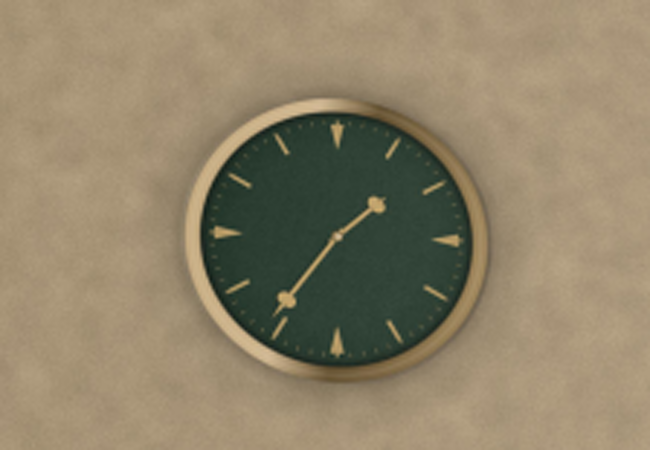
1:36
